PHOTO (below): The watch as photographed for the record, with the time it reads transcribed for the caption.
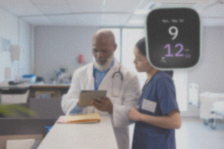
9:12
